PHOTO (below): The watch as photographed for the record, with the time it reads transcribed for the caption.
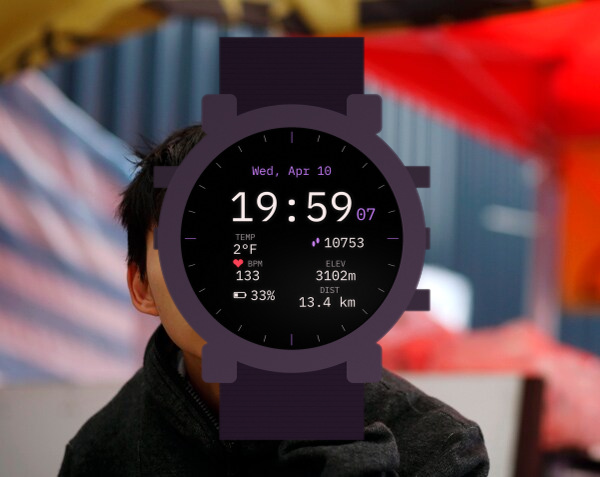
19:59:07
